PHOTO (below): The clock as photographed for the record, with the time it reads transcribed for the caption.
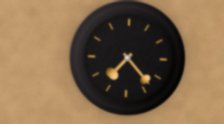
7:23
